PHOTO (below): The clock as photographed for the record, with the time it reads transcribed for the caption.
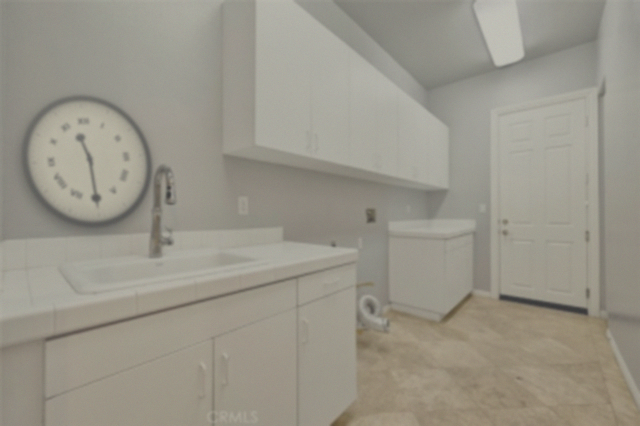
11:30
